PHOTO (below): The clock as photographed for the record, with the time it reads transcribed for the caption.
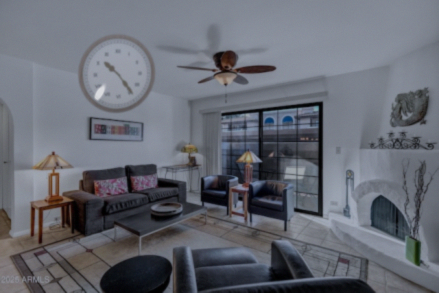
10:24
